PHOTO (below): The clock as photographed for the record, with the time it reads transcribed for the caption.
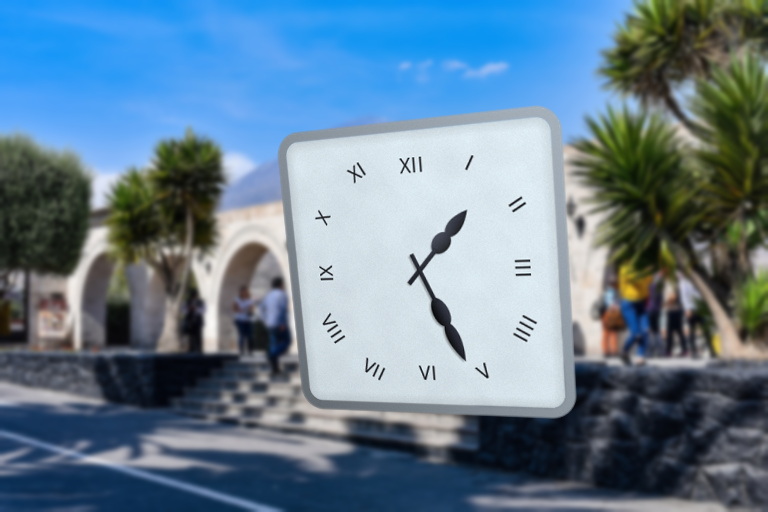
1:26
